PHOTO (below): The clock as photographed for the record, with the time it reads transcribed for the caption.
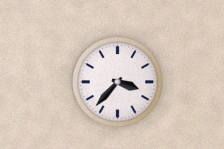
3:37
